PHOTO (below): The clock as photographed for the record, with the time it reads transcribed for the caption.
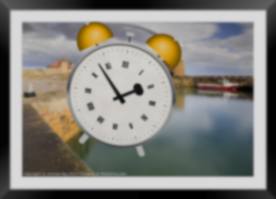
1:53
